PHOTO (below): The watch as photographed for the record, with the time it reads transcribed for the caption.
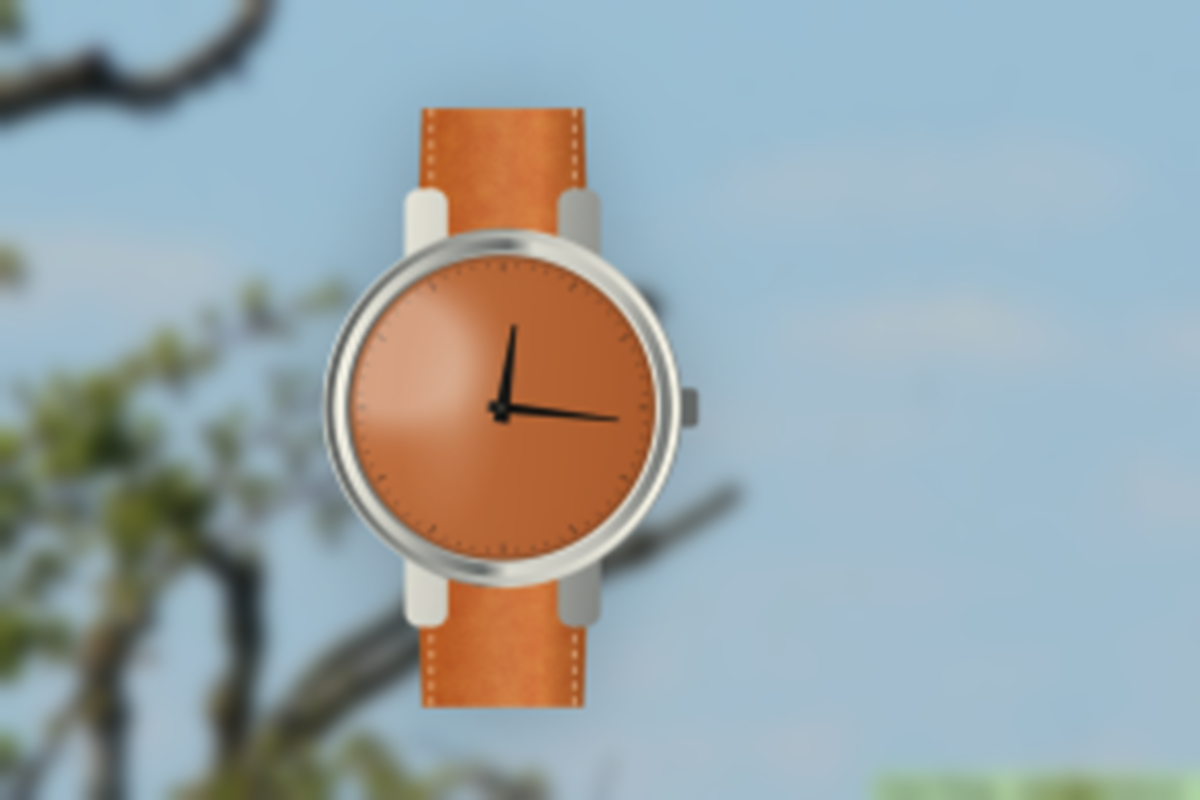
12:16
